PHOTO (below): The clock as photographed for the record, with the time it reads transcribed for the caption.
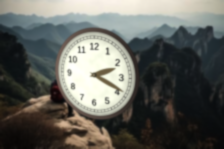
2:19
